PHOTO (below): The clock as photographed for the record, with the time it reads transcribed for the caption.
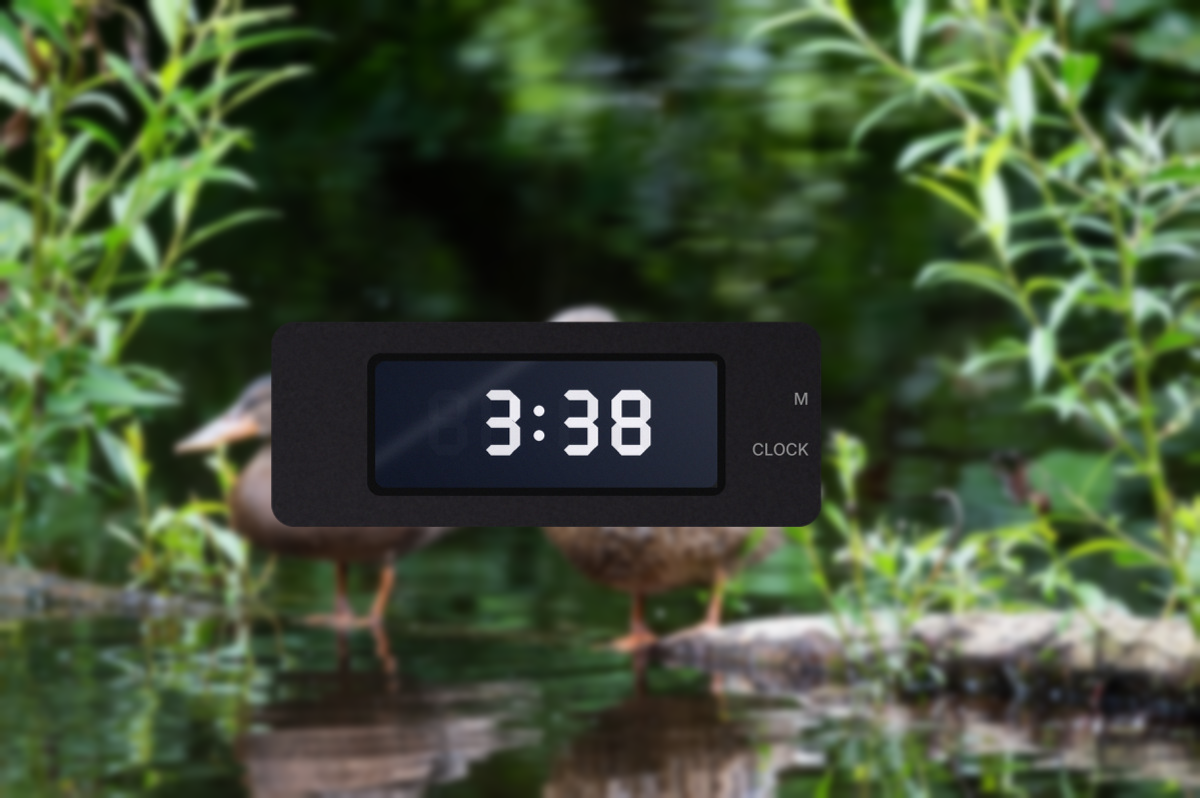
3:38
